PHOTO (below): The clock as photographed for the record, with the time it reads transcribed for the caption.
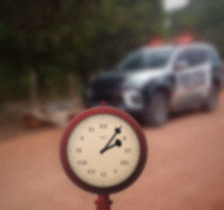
2:06
